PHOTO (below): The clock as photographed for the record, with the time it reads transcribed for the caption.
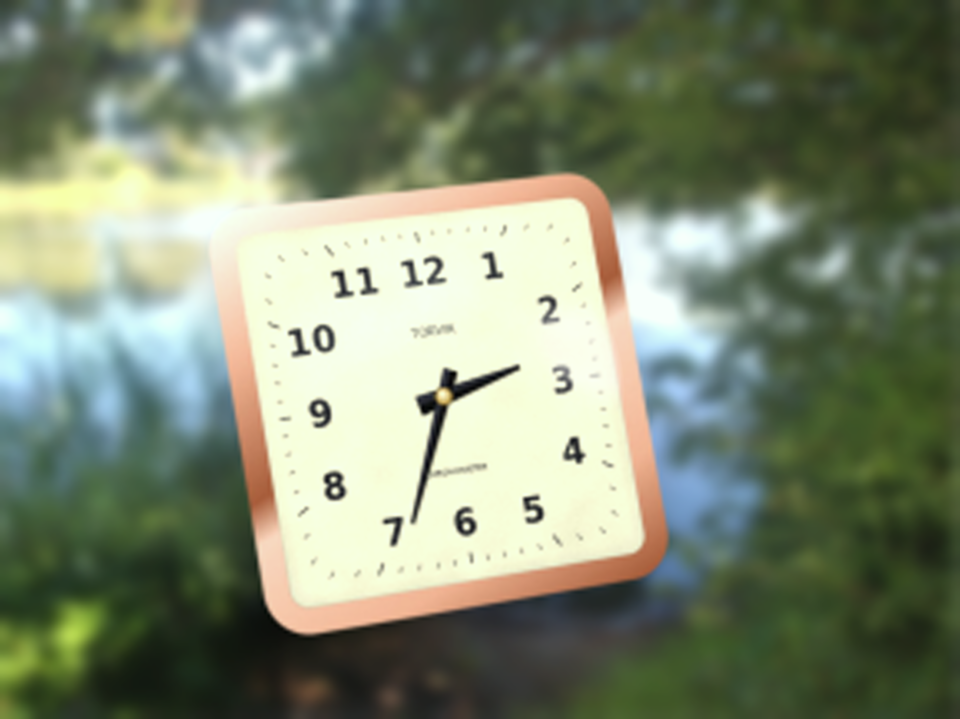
2:34
